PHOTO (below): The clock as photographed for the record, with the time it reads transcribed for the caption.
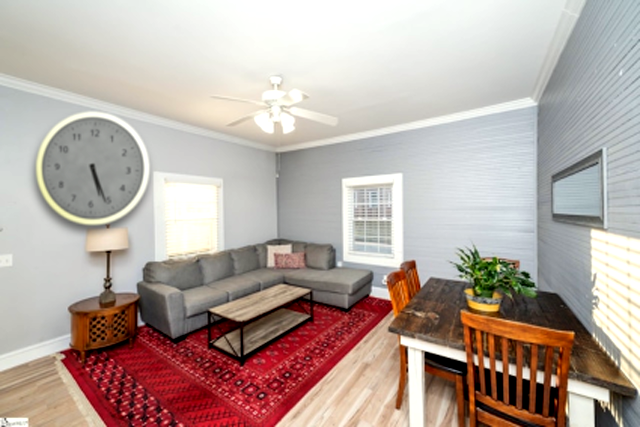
5:26
